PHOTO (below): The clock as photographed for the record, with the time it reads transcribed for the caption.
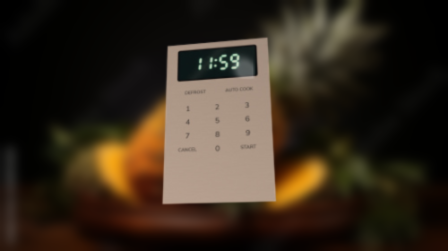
11:59
